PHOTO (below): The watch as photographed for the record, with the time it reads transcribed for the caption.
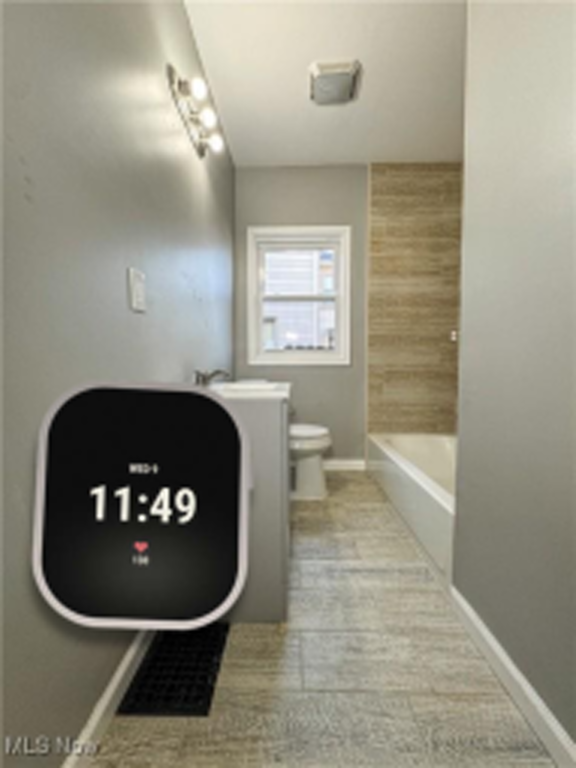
11:49
